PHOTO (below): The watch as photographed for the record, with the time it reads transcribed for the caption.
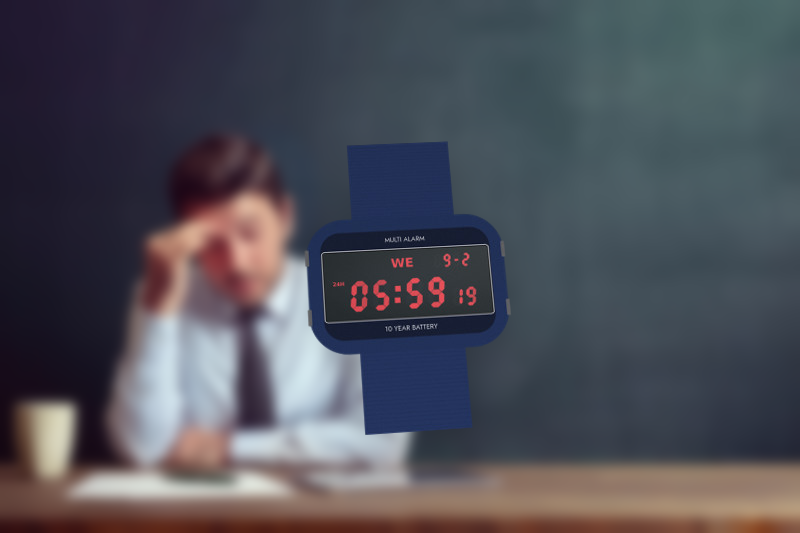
5:59:19
